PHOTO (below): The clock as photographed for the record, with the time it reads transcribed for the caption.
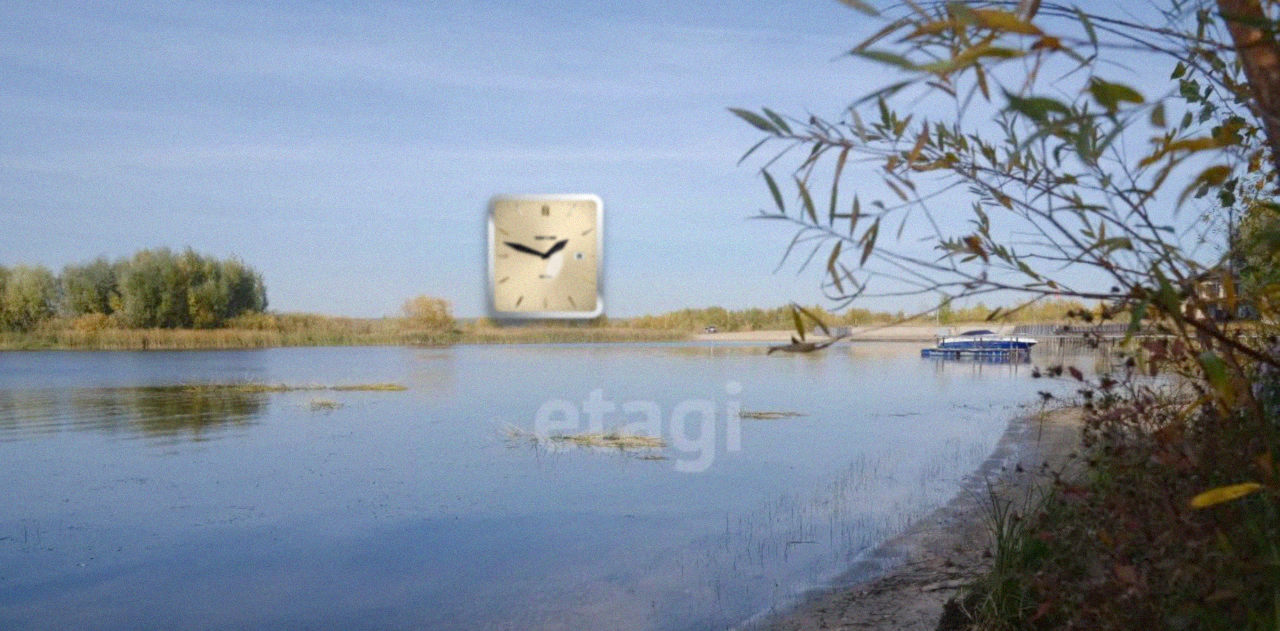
1:48
